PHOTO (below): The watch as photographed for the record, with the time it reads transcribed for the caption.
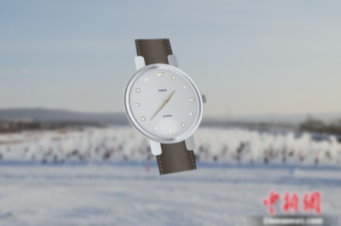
1:38
